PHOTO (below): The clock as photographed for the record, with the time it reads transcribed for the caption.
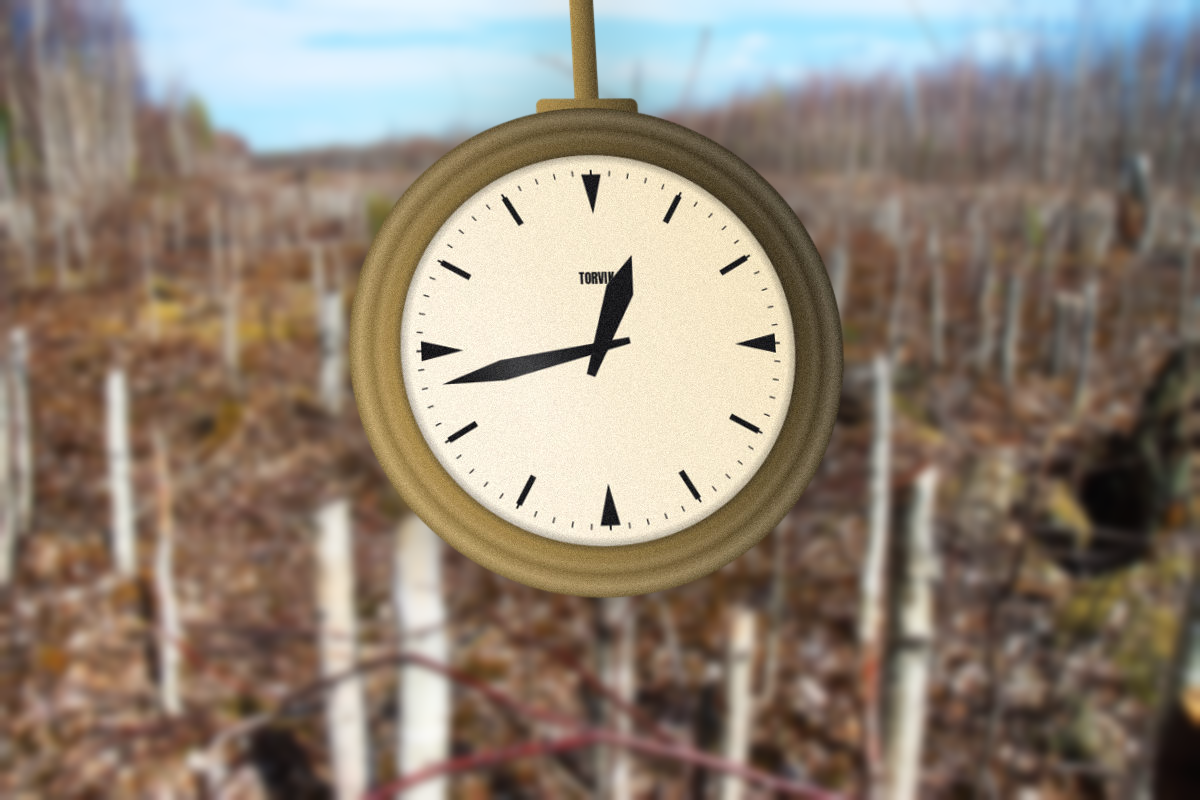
12:43
